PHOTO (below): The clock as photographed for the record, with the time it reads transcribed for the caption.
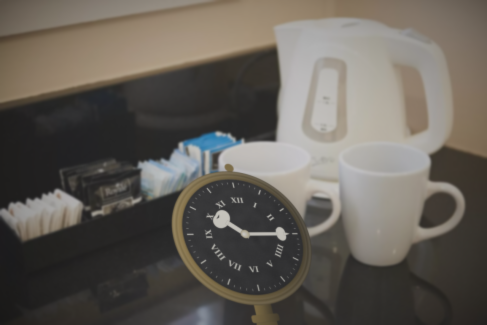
10:15
